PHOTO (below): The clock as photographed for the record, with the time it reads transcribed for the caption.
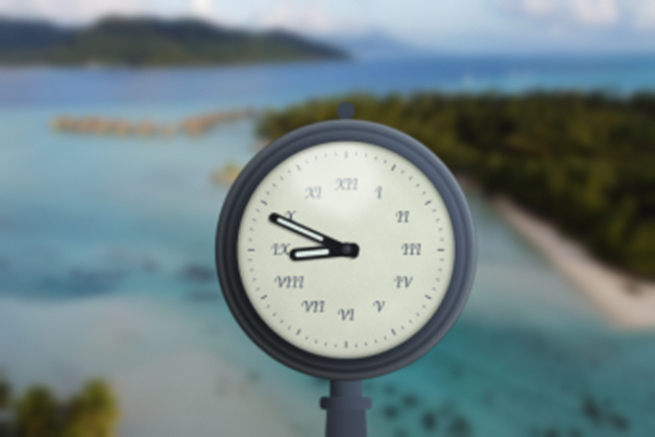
8:49
